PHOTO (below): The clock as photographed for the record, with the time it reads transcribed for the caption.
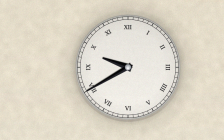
9:40
